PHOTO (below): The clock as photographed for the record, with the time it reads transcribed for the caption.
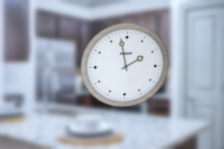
1:58
